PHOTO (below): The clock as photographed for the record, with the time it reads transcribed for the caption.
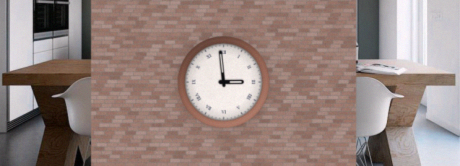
2:59
